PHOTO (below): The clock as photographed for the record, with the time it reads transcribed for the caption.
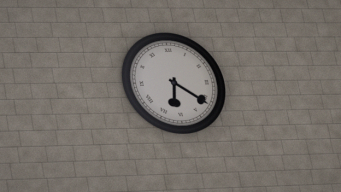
6:21
